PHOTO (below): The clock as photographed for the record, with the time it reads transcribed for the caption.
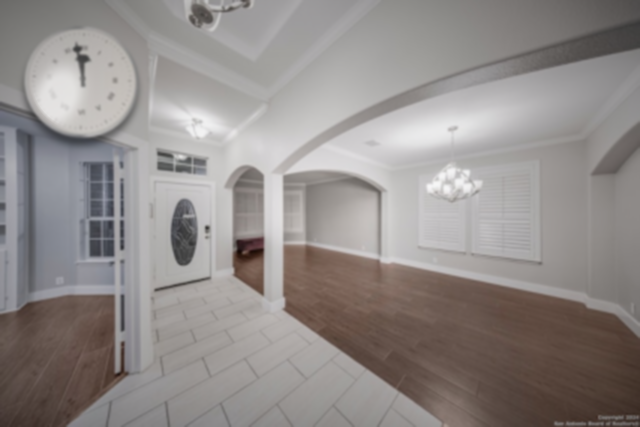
11:58
